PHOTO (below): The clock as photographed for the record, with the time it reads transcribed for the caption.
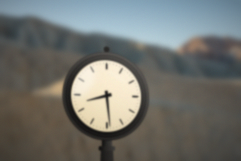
8:29
